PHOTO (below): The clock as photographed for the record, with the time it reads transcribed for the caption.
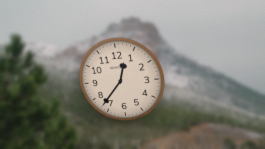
12:37
